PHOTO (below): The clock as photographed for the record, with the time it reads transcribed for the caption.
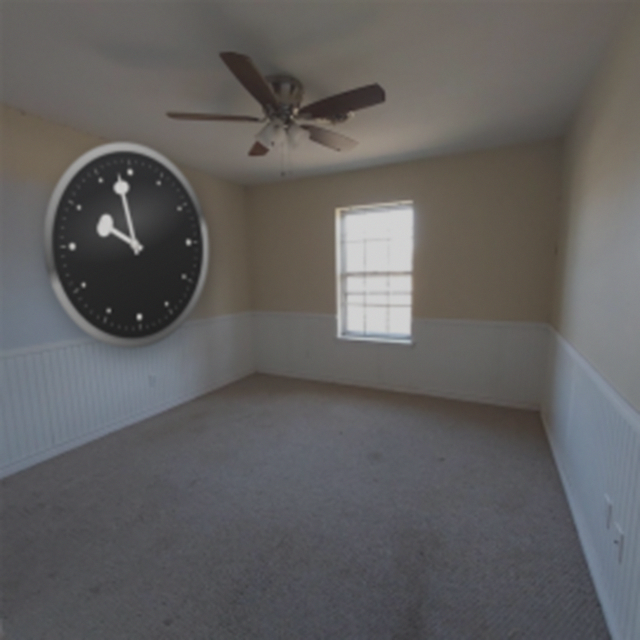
9:58
